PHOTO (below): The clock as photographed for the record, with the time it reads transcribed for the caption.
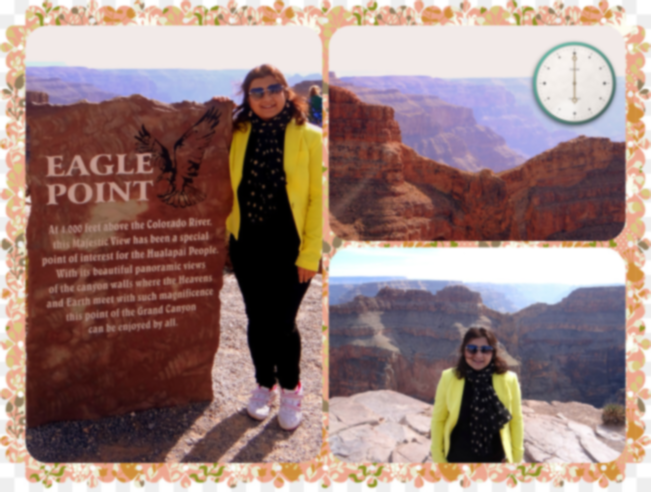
6:00
